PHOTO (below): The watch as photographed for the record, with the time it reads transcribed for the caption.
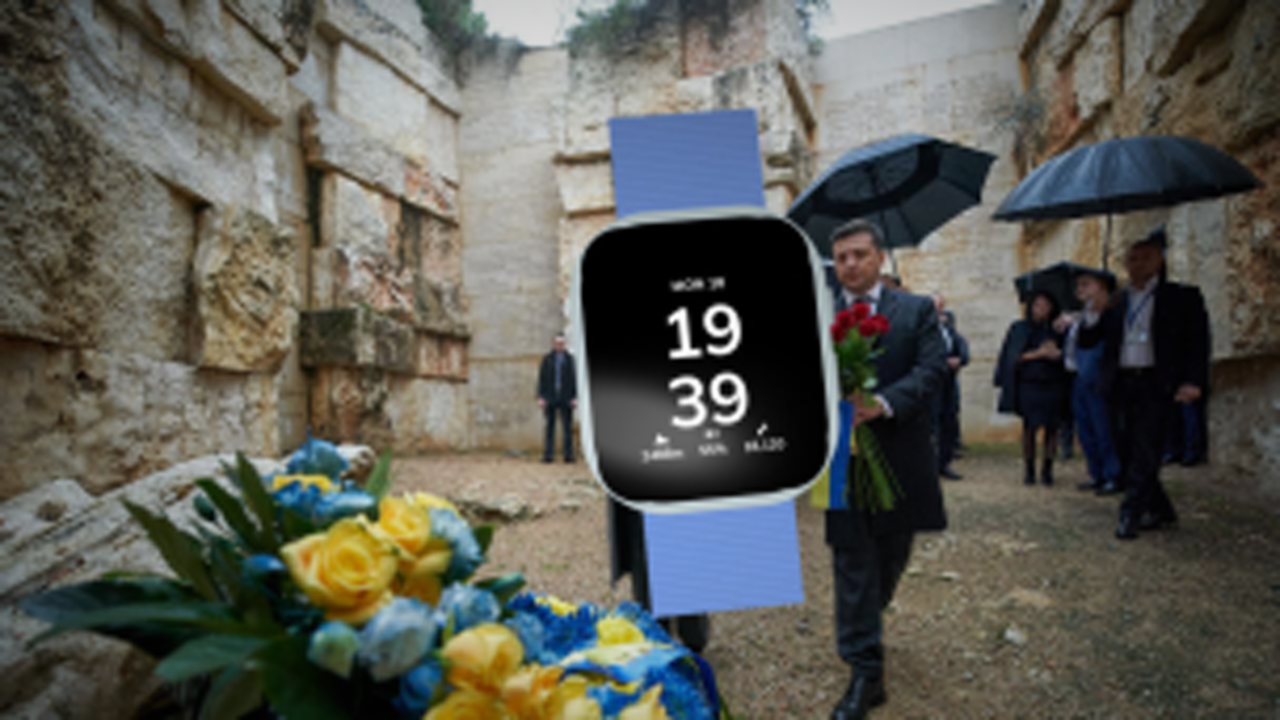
19:39
